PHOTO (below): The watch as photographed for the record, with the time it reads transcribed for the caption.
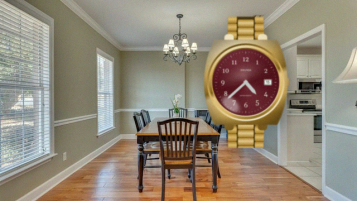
4:38
